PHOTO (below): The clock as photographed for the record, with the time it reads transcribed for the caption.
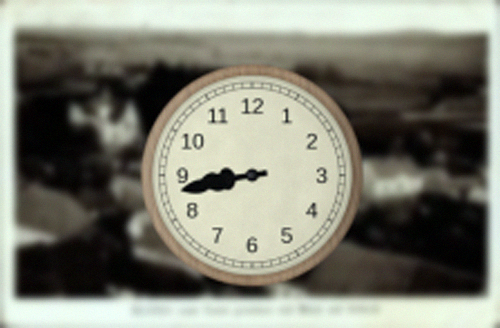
8:43
